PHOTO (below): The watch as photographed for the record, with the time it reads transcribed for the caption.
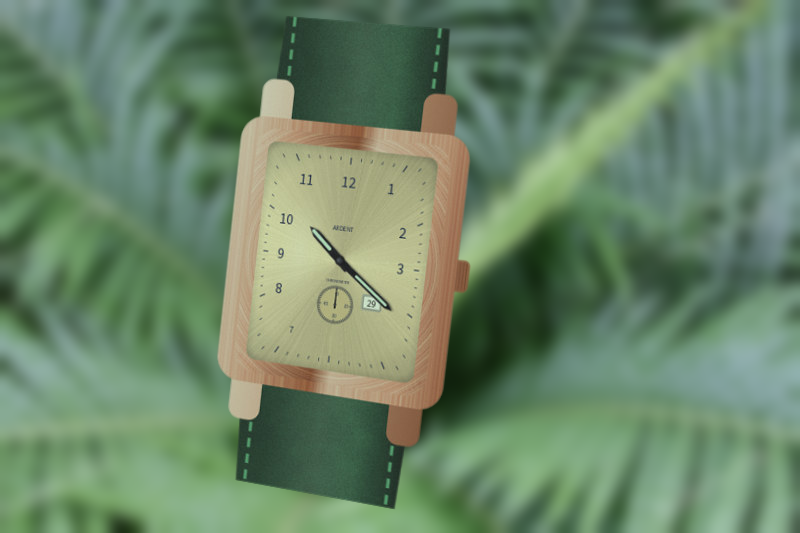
10:21
